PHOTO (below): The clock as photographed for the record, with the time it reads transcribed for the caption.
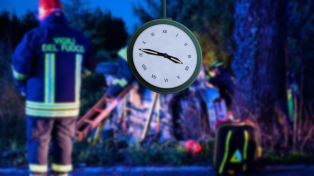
3:47
